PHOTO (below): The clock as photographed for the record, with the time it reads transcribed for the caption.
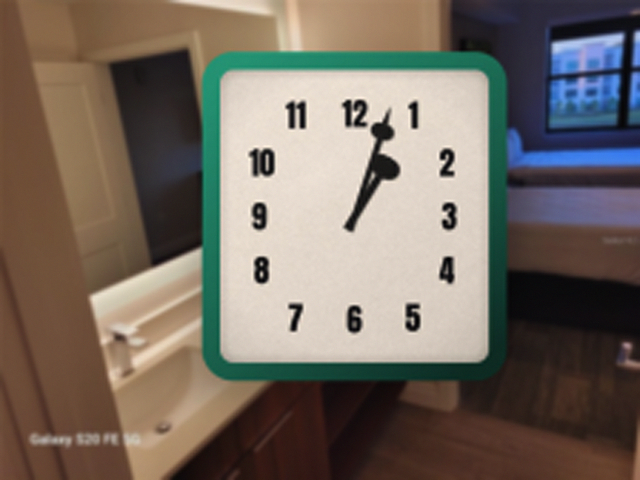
1:03
